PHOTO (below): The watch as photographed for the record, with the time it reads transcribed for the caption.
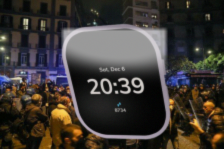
20:39
